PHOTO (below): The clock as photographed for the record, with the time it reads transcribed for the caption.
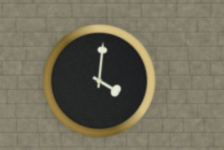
4:01
